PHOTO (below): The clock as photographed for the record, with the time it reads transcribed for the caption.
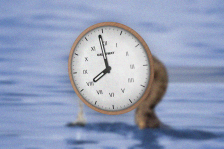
7:59
